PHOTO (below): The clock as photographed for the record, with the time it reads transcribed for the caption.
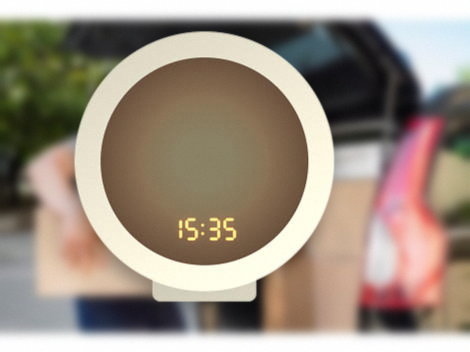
15:35
